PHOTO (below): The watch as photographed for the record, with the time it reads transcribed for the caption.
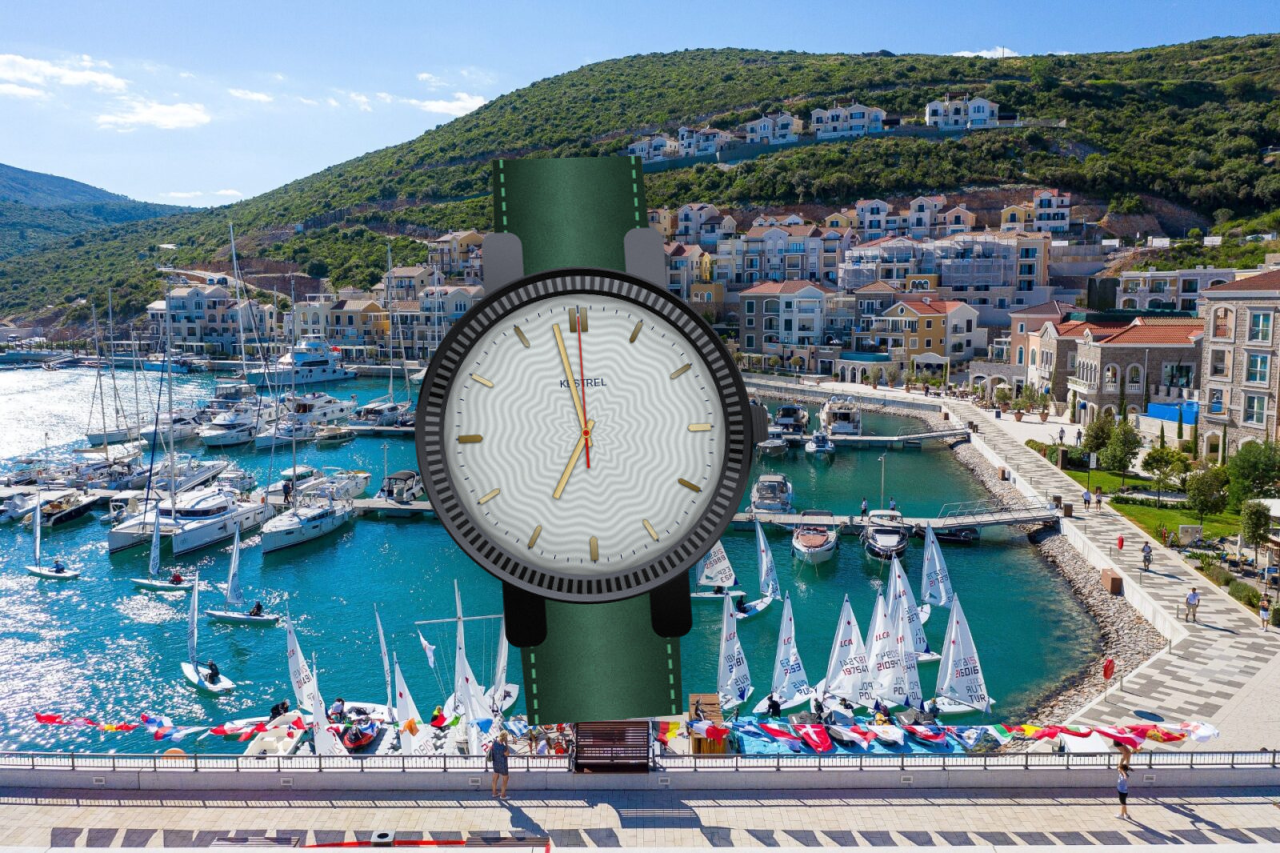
6:58:00
